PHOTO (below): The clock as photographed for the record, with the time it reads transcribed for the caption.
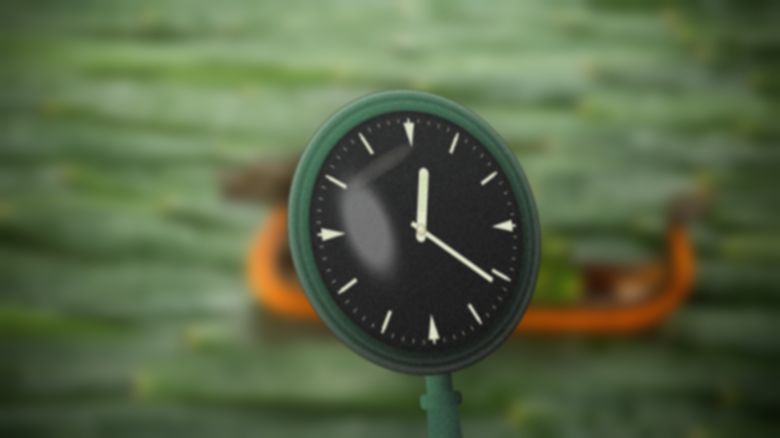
12:21
